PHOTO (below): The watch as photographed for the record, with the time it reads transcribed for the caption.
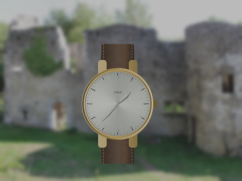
1:37
